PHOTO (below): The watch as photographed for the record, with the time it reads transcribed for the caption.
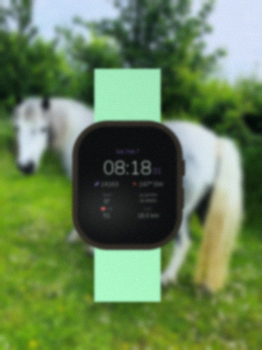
8:18
